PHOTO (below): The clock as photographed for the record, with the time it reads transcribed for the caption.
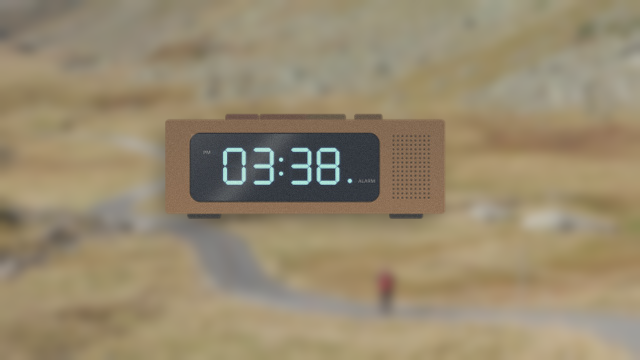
3:38
